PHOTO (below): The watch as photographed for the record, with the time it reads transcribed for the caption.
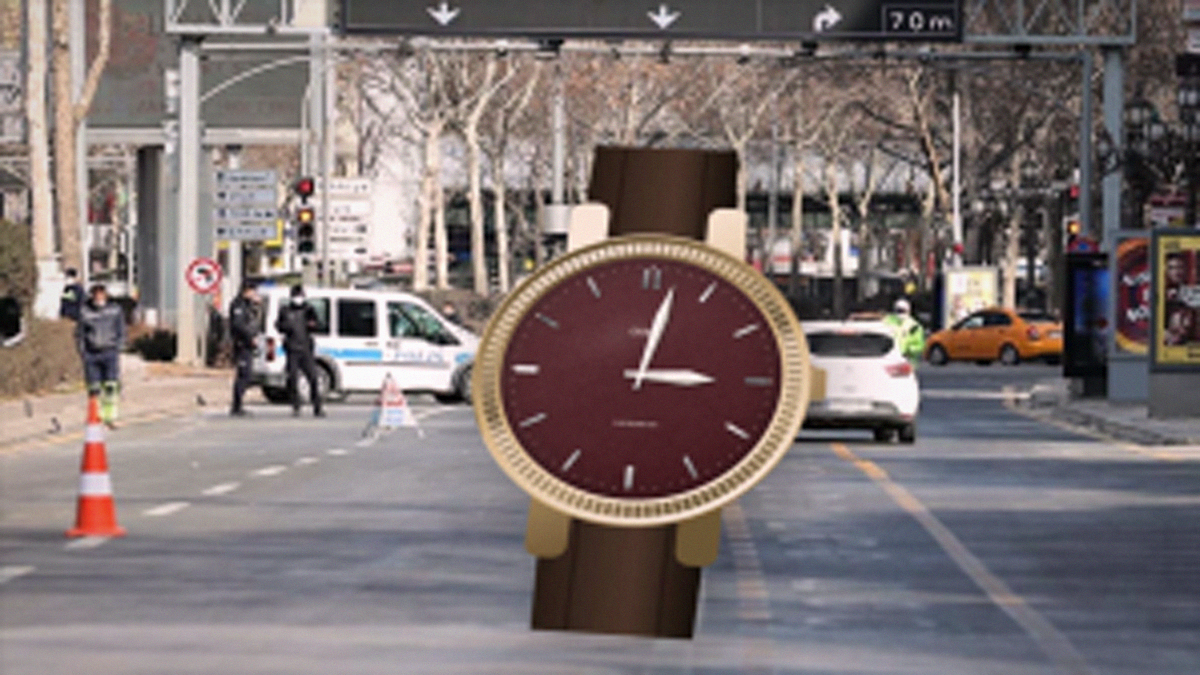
3:02
